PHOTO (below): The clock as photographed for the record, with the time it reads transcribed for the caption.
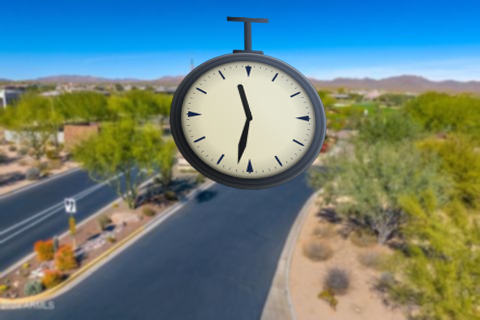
11:32
